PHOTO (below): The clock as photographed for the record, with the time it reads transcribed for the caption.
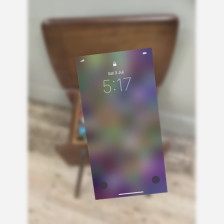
5:17
